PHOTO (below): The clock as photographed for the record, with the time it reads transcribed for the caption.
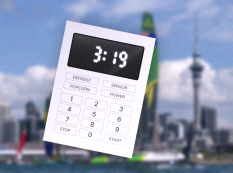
3:19
